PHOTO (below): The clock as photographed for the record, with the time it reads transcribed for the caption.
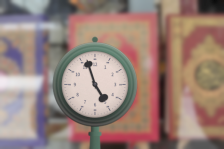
4:57
